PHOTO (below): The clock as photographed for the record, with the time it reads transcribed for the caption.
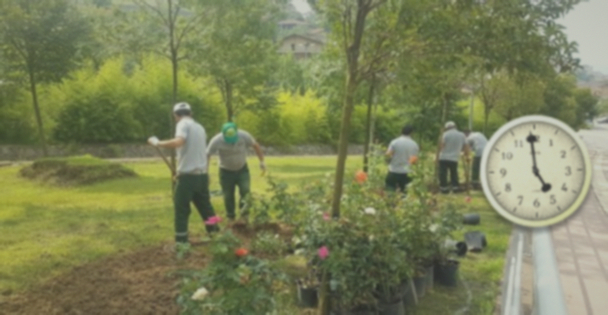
4:59
